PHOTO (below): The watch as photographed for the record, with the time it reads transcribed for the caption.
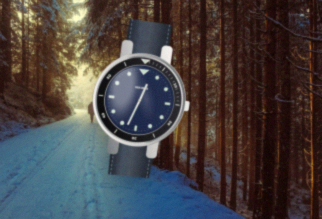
12:33
